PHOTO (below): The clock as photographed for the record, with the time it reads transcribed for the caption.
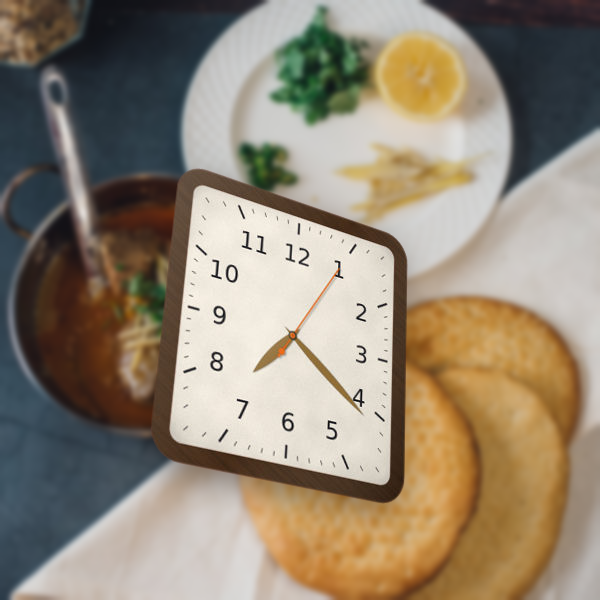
7:21:05
